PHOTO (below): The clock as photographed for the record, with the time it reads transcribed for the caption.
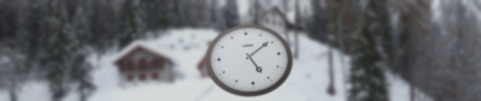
5:09
